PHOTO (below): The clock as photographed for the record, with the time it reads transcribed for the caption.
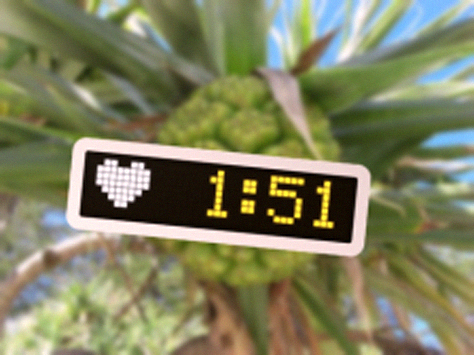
1:51
